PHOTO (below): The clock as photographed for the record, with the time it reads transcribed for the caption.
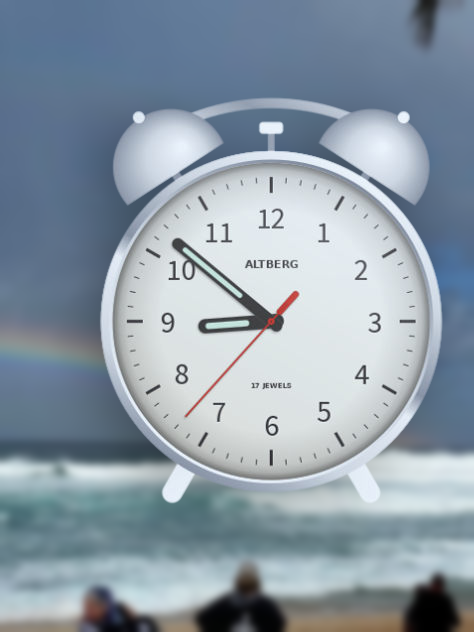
8:51:37
